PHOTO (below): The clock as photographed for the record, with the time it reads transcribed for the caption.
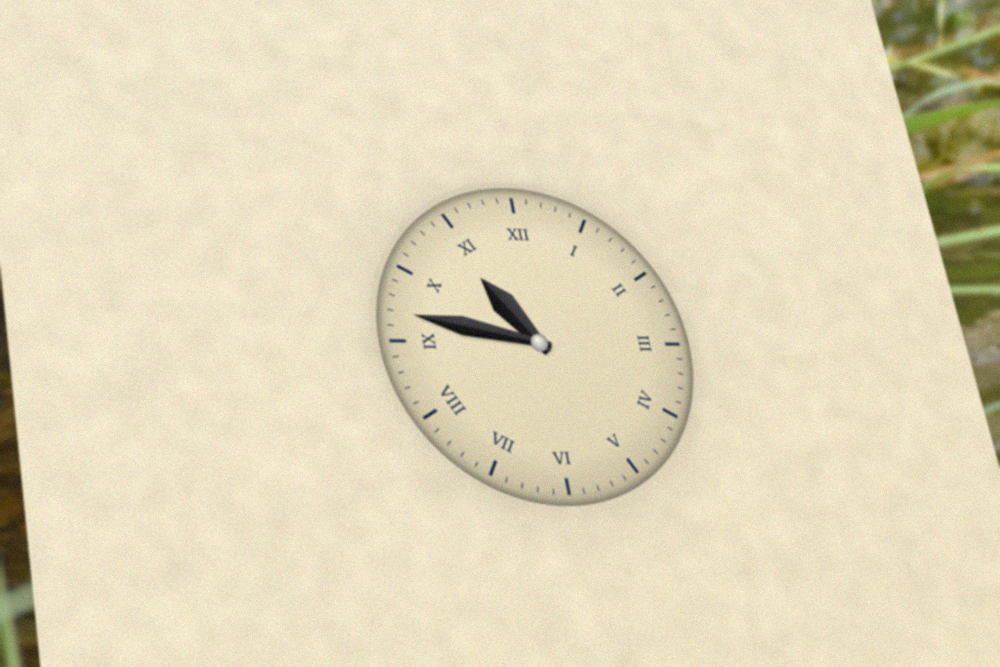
10:47
